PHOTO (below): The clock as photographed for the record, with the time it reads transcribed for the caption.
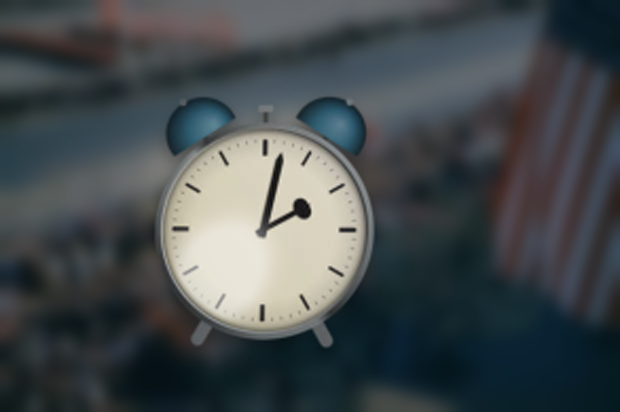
2:02
